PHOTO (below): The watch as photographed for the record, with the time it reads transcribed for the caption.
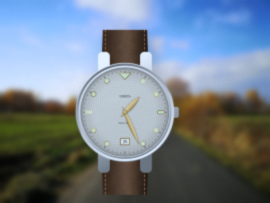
1:26
